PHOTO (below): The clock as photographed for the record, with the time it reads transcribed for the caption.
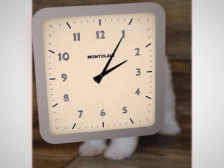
2:05
